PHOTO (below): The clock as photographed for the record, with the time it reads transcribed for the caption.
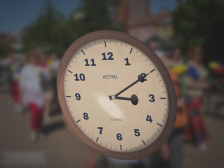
3:10
